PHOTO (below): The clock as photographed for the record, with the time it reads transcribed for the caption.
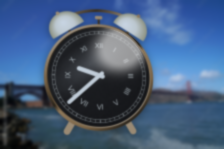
9:38
